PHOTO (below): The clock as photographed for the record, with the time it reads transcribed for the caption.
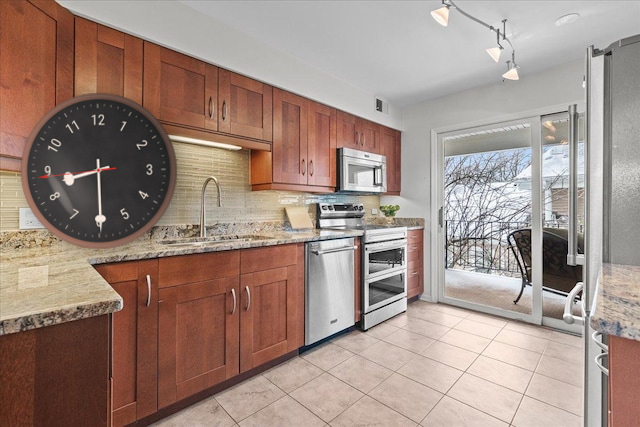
8:29:44
